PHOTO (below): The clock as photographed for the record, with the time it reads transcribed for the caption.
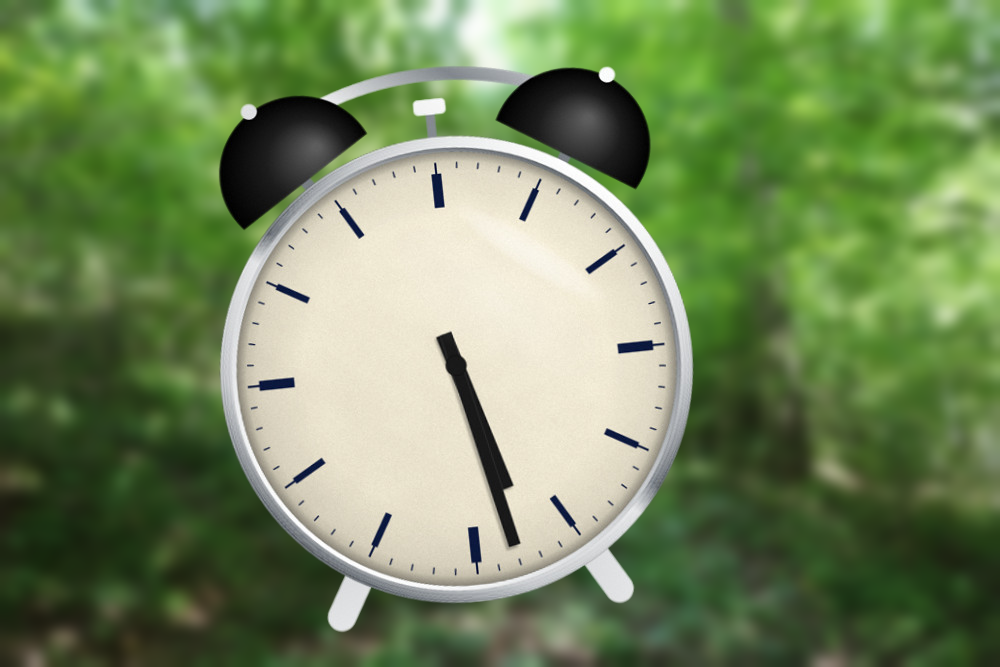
5:28
